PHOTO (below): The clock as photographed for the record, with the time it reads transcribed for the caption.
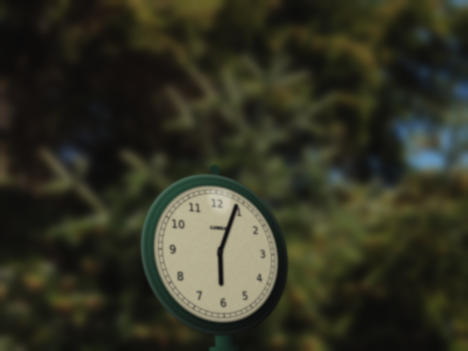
6:04
